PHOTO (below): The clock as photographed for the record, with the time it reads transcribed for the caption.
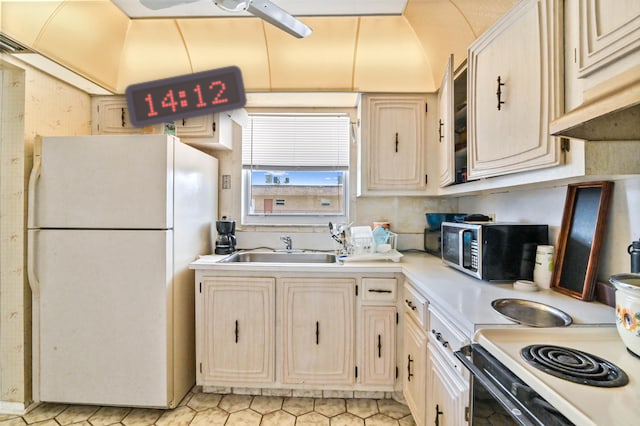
14:12
